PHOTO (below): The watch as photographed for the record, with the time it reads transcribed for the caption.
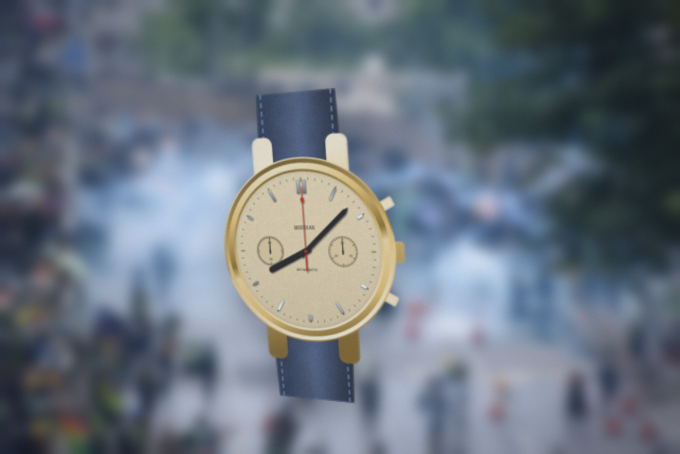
8:08
